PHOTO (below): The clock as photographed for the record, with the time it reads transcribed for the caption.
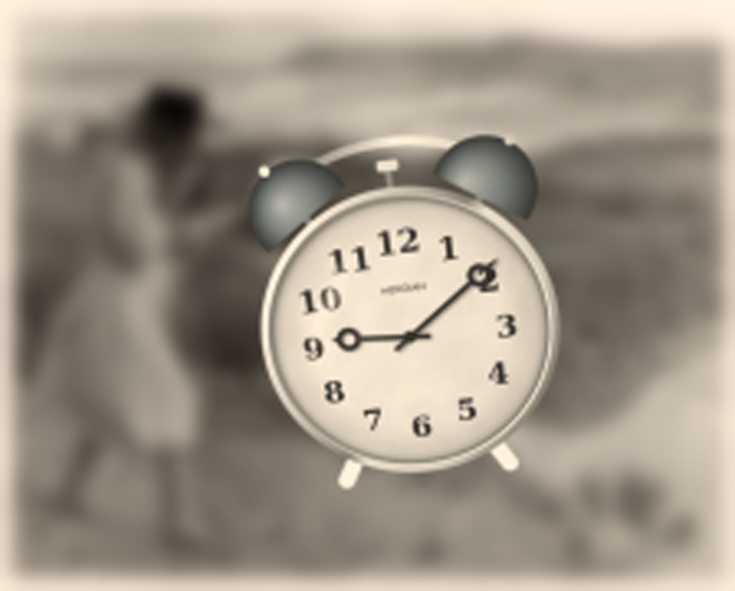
9:09
